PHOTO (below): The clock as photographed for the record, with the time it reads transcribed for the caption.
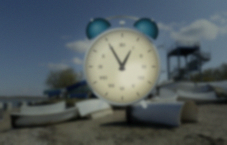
12:55
